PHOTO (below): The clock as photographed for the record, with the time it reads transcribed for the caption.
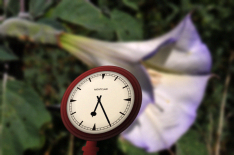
6:25
